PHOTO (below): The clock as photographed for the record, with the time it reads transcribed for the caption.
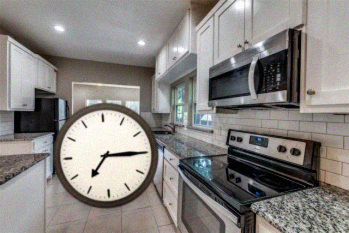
7:15
